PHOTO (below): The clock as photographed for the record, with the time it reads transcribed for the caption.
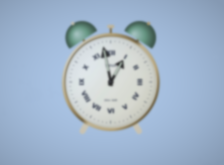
12:58
